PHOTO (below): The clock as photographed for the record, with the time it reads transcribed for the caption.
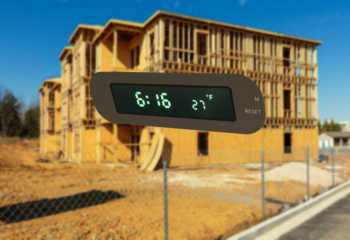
6:16
